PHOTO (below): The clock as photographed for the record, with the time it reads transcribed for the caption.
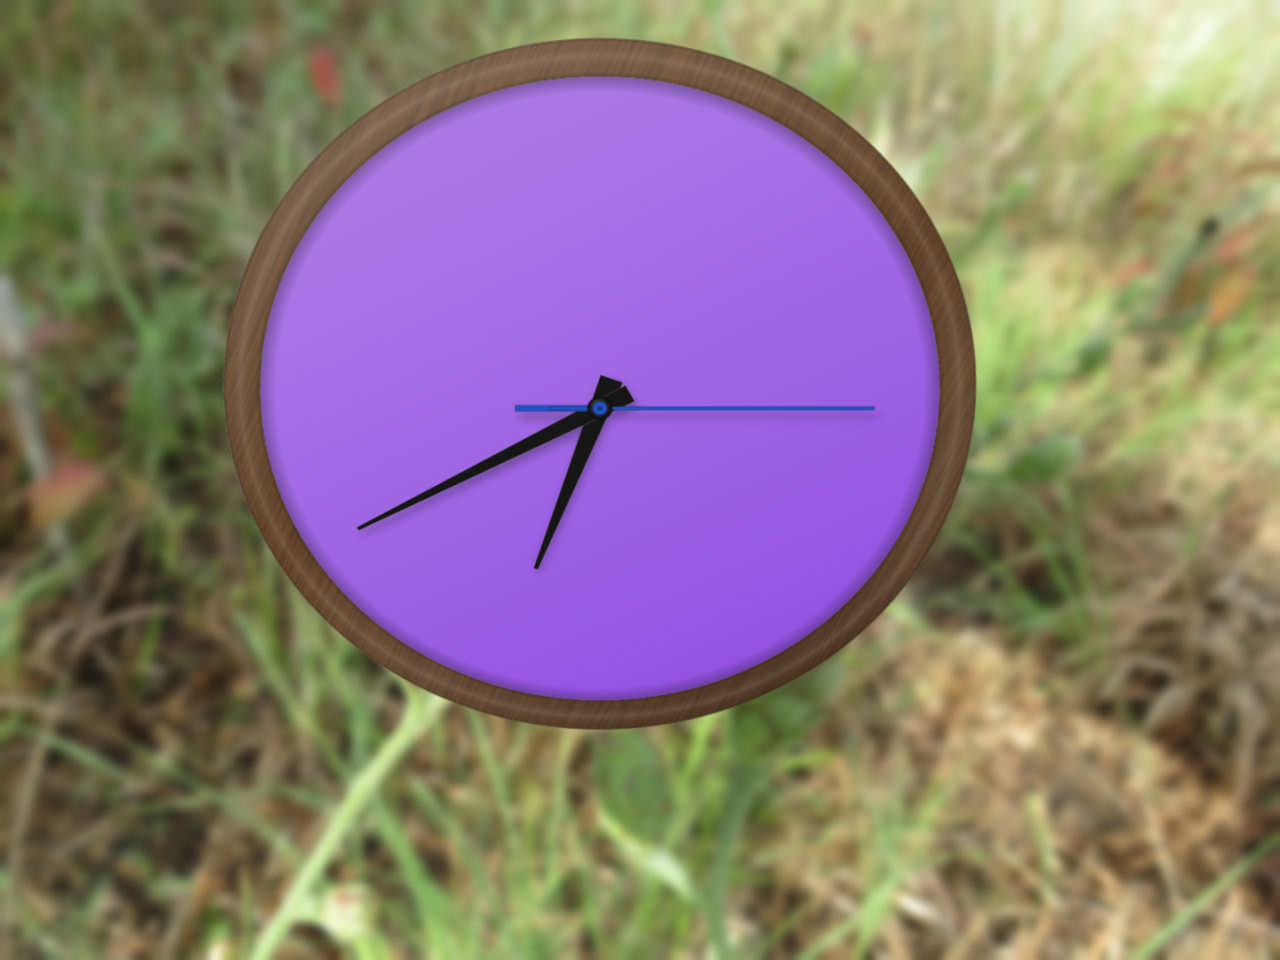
6:40:15
